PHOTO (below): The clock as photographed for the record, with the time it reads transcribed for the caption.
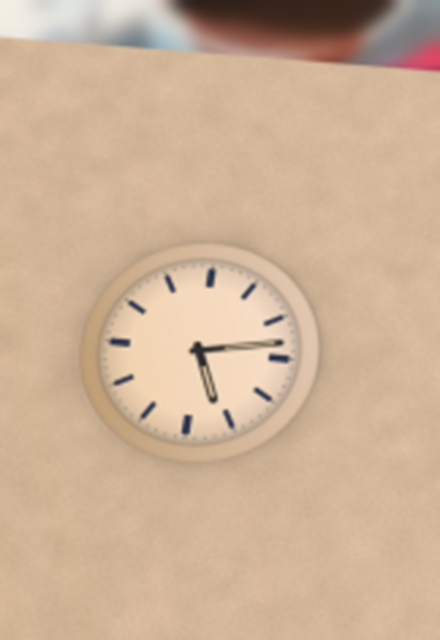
5:13
